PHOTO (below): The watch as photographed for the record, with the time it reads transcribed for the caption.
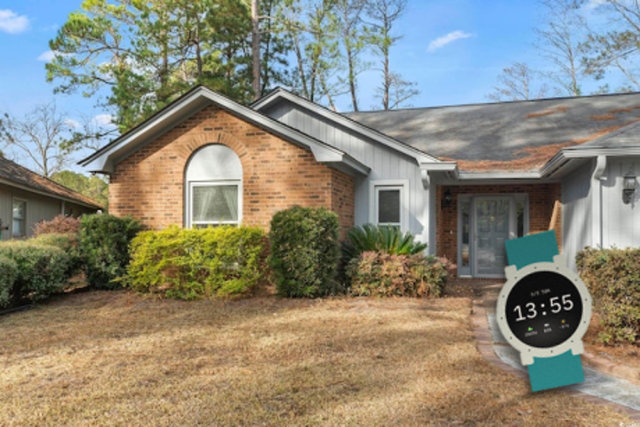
13:55
